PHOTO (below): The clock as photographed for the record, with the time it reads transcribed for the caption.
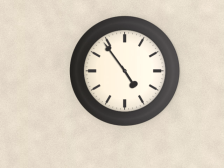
4:54
